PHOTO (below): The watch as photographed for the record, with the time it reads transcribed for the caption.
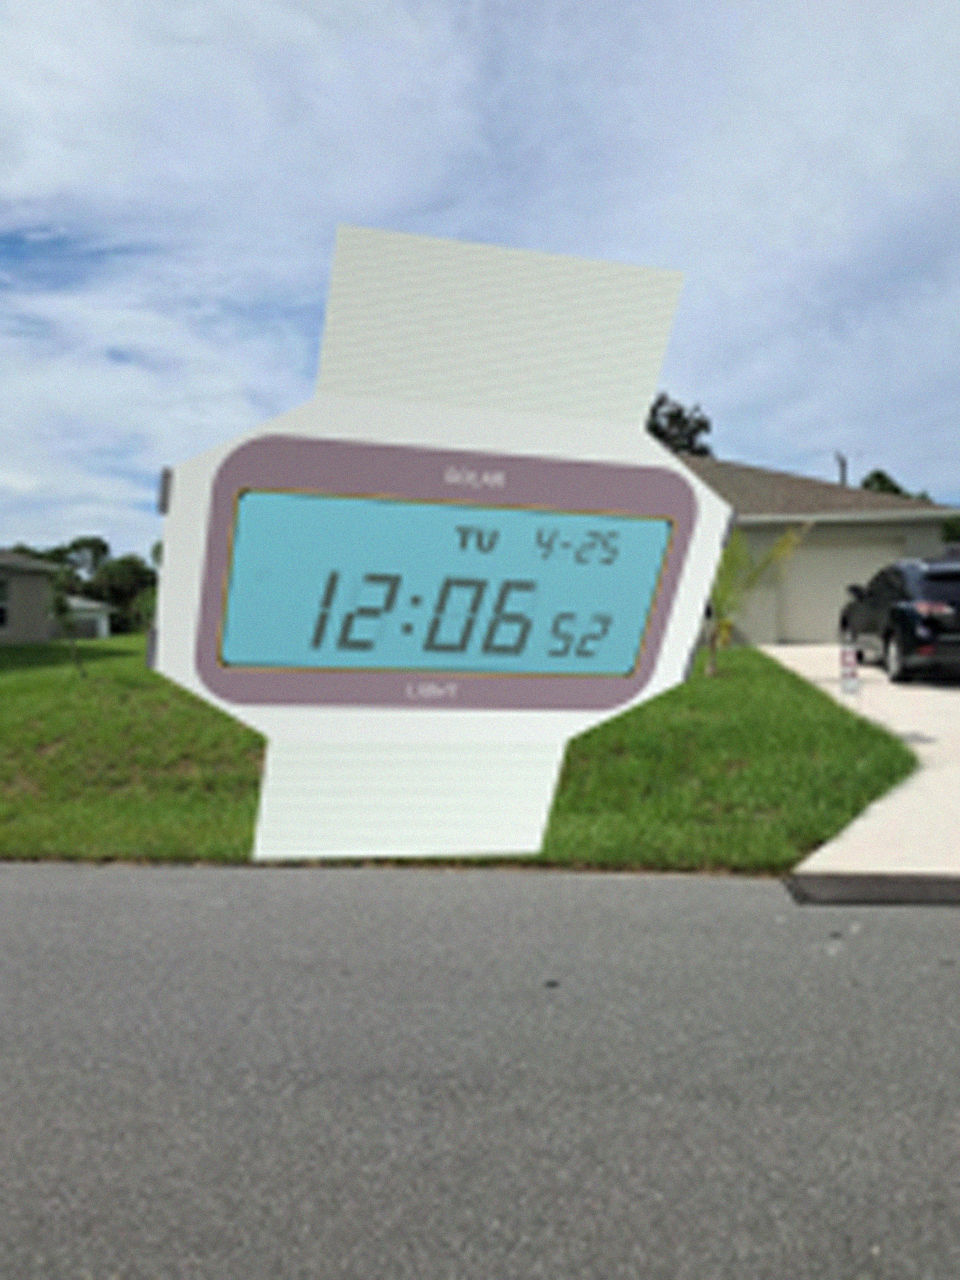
12:06:52
